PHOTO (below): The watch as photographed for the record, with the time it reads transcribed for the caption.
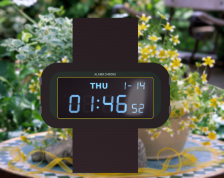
1:46:52
